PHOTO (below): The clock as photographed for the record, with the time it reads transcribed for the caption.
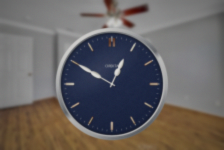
12:50
